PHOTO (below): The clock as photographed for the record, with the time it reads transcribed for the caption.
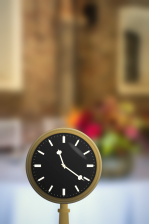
11:21
